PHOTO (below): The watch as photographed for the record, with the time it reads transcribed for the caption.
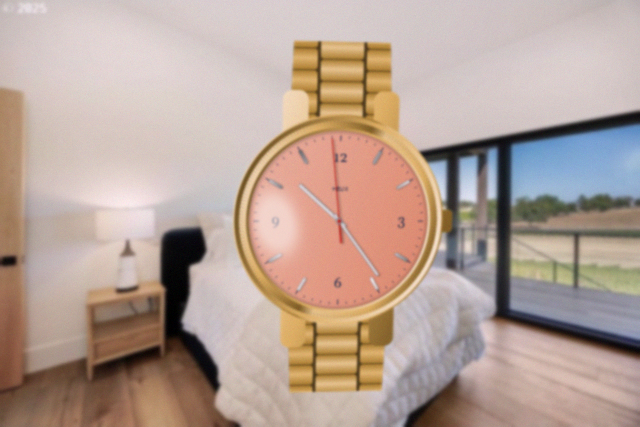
10:23:59
